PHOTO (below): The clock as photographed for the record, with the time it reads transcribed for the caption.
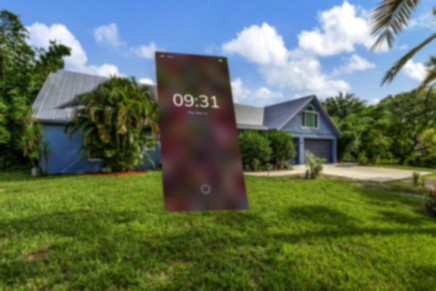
9:31
